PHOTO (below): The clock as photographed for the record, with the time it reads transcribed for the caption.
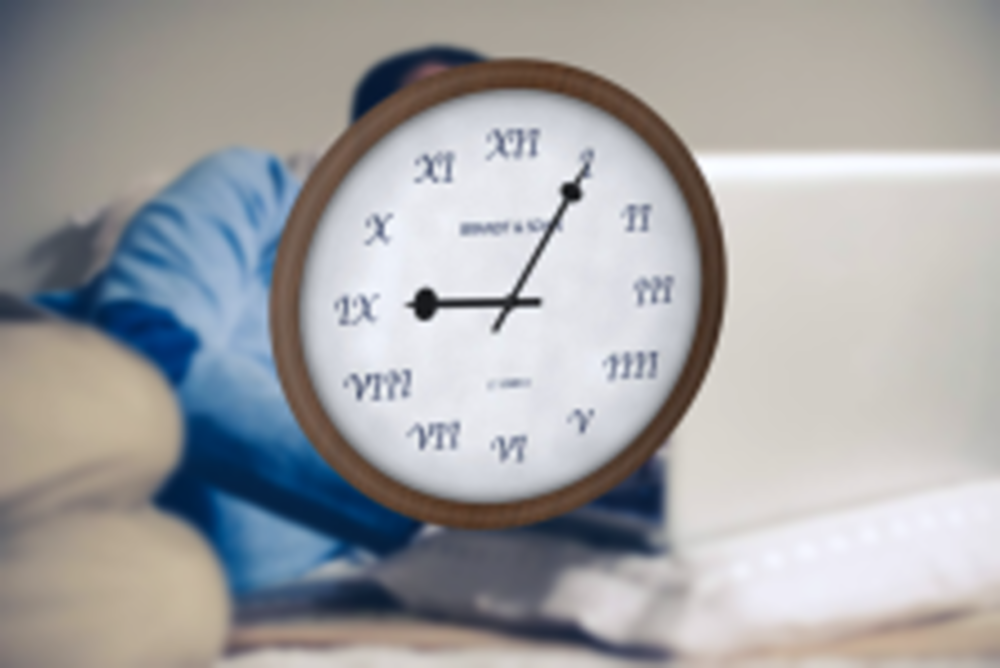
9:05
